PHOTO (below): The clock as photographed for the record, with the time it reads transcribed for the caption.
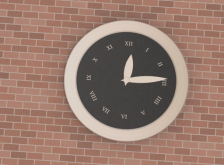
12:14
